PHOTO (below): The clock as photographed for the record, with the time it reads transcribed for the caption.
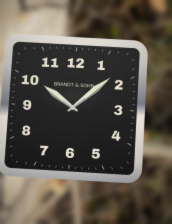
10:08
